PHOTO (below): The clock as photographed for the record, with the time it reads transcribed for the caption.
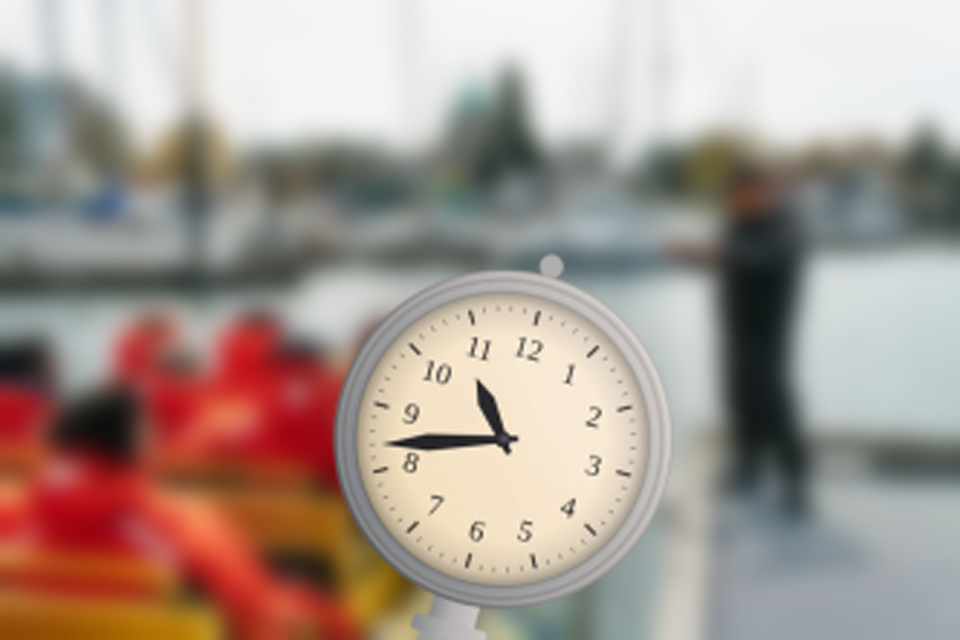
10:42
